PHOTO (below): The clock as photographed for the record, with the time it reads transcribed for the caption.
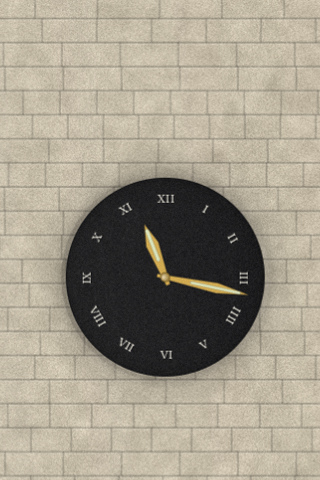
11:17
